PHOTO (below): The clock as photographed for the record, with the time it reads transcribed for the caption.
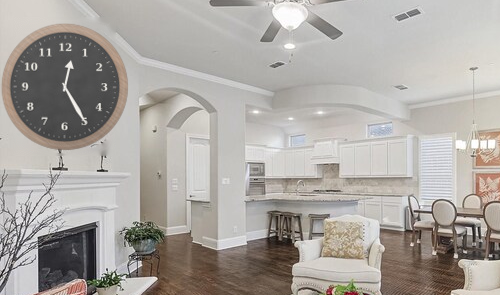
12:25
